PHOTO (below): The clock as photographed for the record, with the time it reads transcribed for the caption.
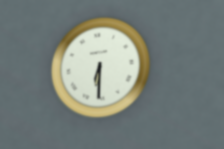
6:31
